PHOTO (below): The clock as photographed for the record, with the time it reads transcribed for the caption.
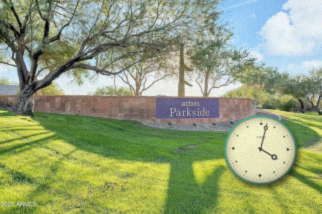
4:02
